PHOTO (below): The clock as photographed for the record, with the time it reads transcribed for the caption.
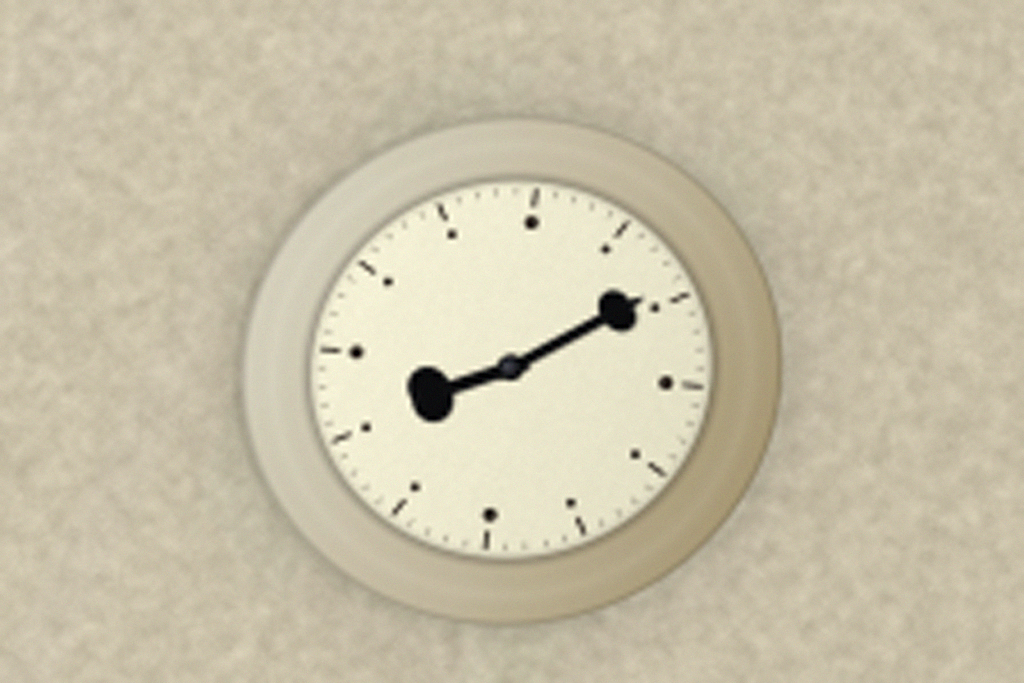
8:09
